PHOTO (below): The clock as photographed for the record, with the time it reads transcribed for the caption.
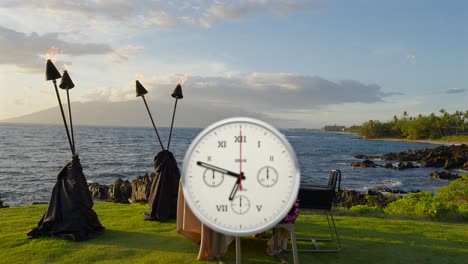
6:48
